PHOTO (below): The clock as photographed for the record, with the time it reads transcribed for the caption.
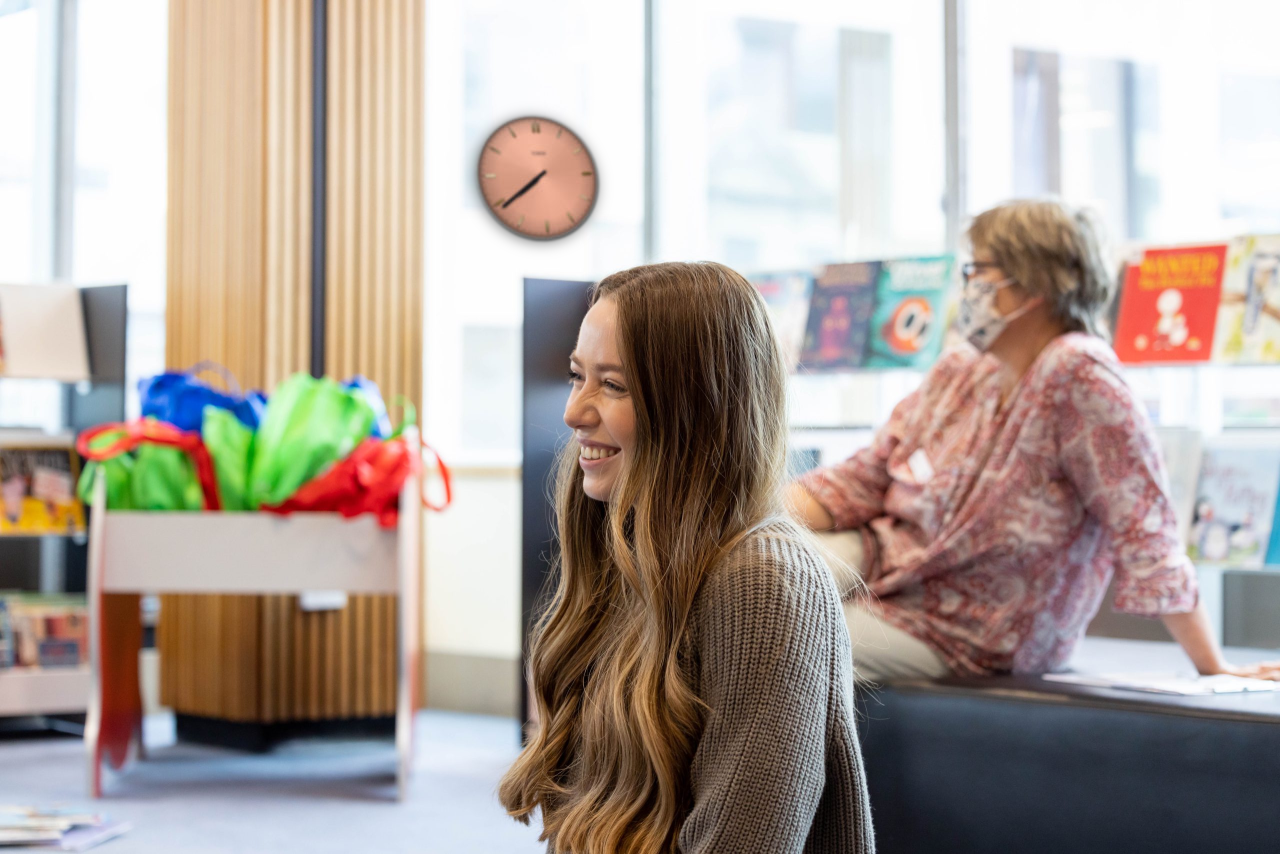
7:39
